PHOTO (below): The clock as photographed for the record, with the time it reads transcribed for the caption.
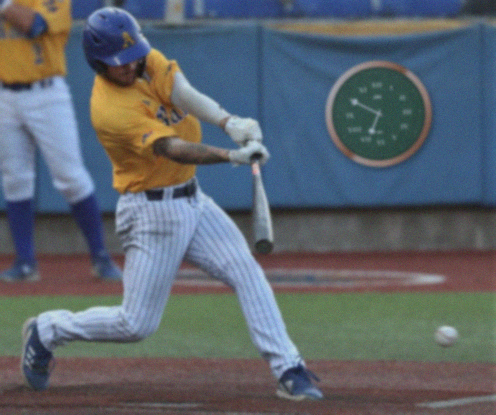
6:50
